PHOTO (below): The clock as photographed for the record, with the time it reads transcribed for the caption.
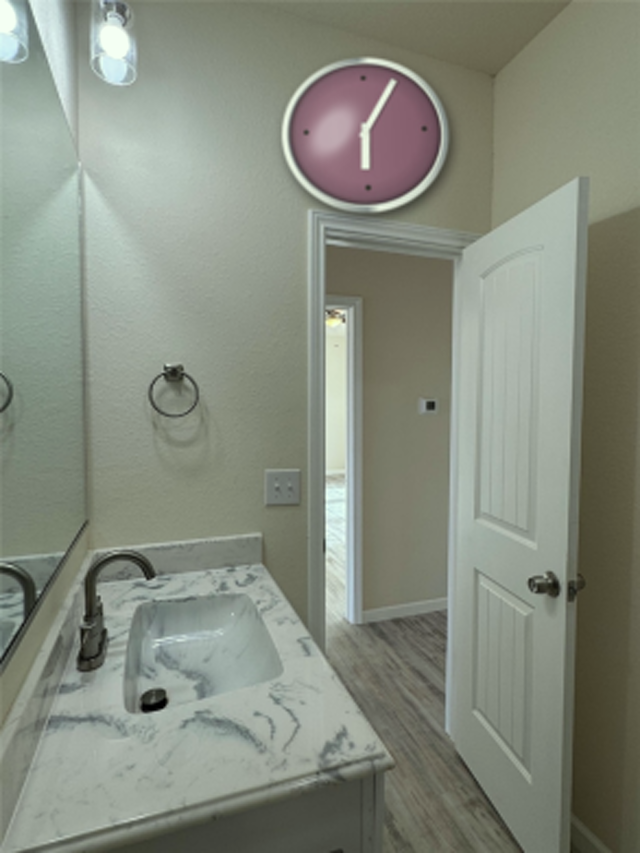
6:05
